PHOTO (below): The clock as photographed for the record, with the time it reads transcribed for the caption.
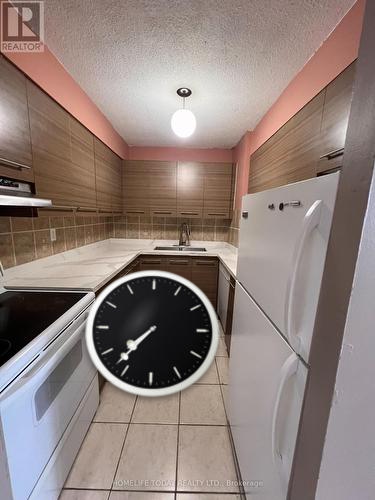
7:37
